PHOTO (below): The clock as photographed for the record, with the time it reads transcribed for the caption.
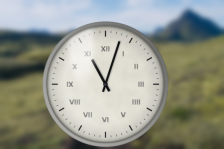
11:03
